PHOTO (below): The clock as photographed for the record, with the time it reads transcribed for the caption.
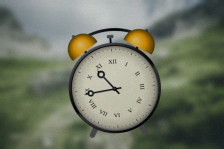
10:44
